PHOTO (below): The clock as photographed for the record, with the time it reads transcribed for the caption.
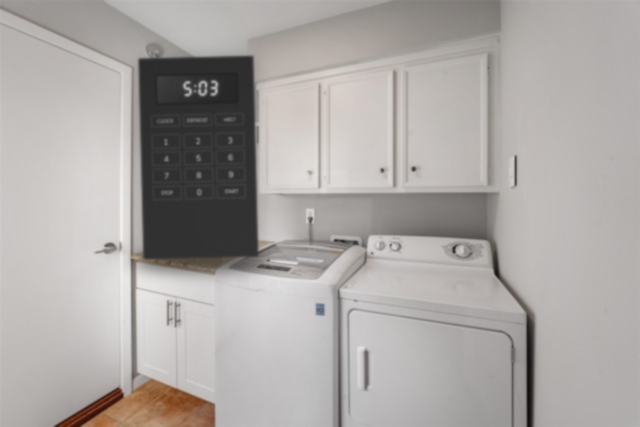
5:03
